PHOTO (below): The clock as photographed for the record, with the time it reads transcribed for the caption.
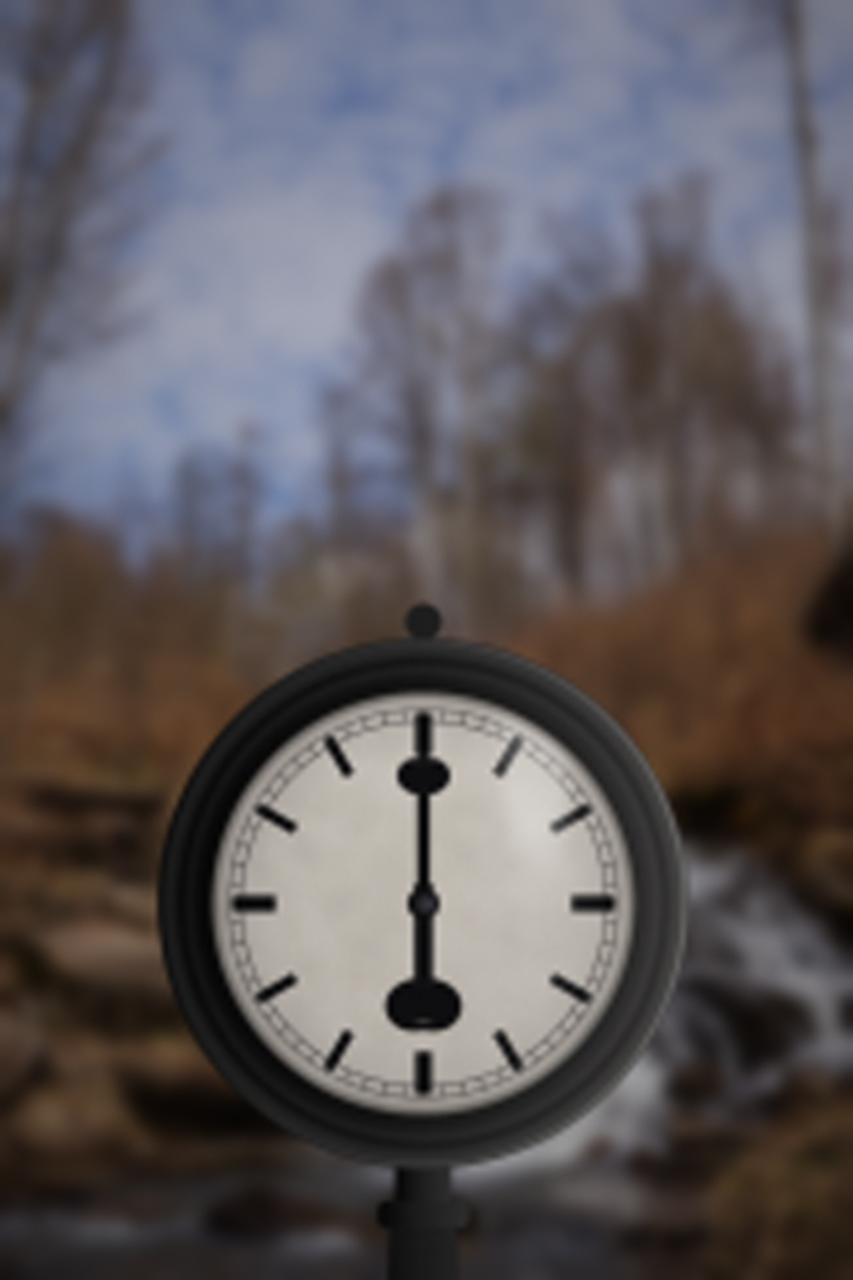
6:00
